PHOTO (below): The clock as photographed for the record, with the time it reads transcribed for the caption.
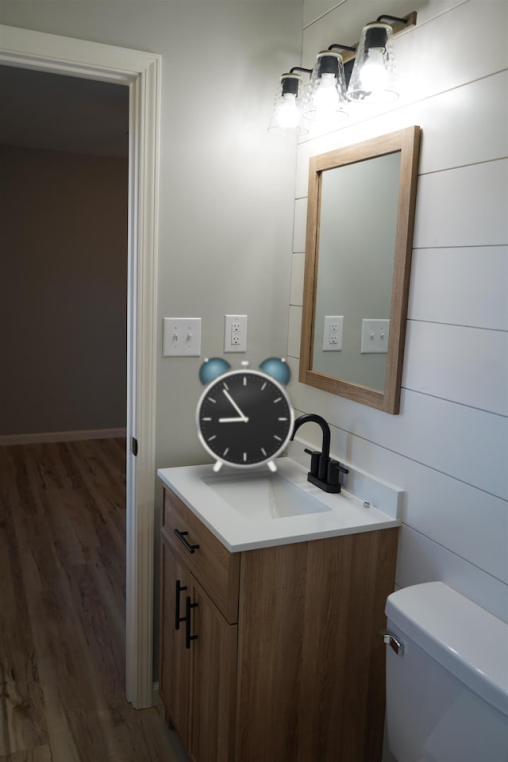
8:54
